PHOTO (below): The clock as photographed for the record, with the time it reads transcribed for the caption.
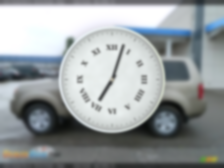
7:03
